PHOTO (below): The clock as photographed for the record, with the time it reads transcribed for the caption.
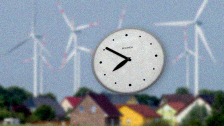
7:51
